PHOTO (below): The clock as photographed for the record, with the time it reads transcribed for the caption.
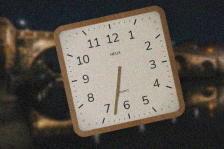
6:33
